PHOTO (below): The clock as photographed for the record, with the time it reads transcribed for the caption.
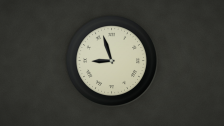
8:57
